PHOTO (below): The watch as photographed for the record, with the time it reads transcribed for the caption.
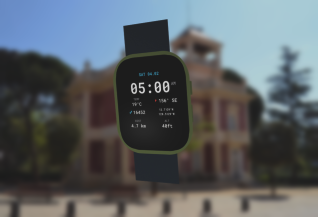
5:00
